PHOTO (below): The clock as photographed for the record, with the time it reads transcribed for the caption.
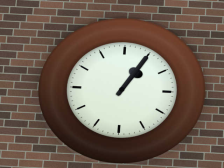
1:05
